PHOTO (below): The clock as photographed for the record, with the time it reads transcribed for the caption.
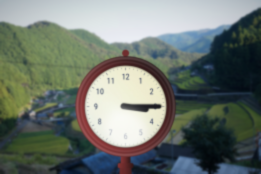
3:15
